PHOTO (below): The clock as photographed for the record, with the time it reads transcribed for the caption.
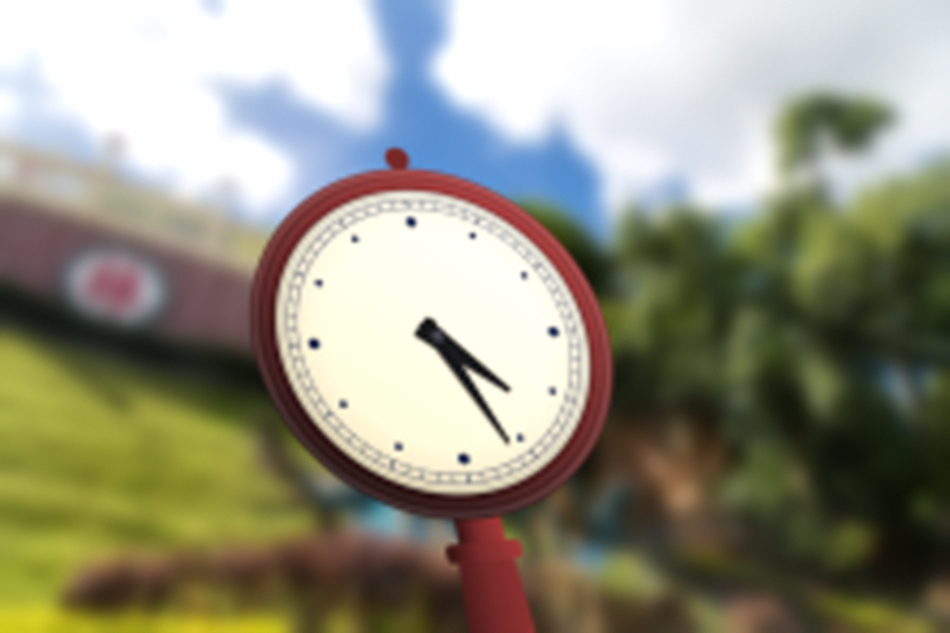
4:26
